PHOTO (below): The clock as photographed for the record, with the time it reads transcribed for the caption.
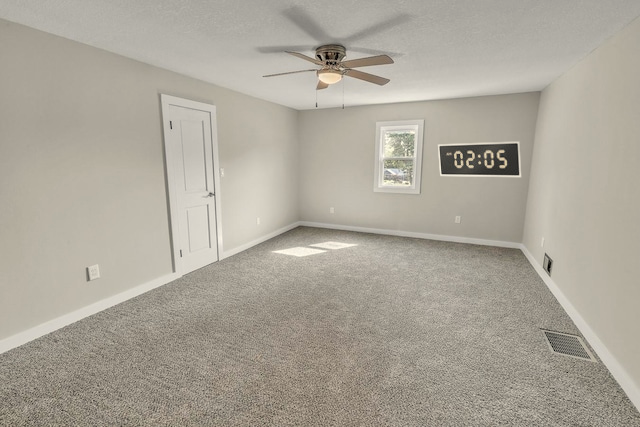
2:05
